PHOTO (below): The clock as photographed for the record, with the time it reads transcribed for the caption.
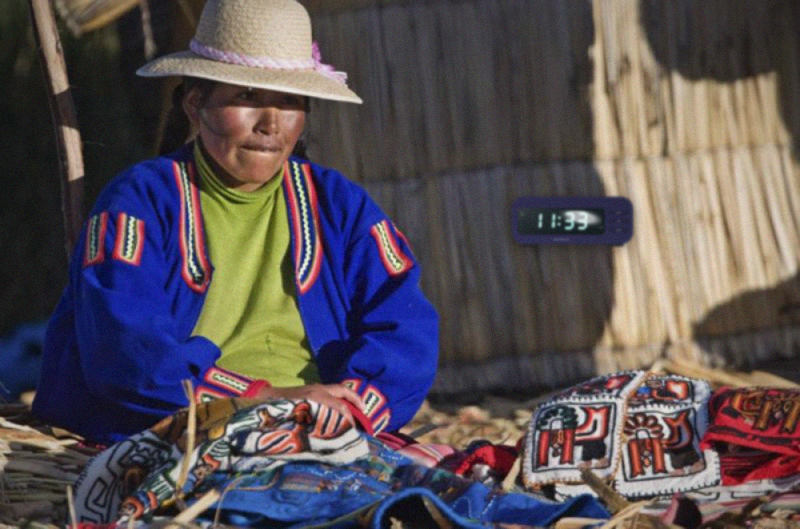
11:33
